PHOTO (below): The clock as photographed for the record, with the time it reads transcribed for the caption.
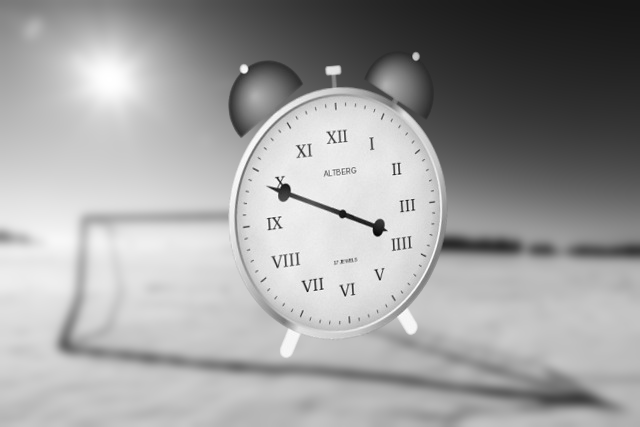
3:49
